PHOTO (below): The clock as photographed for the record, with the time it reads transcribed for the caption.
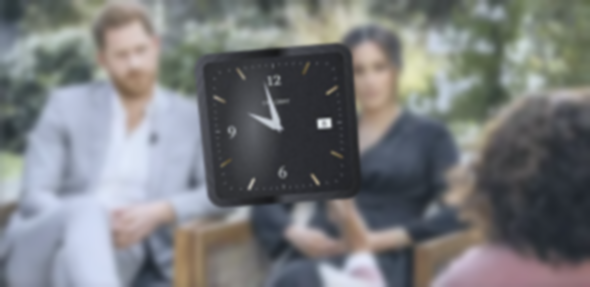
9:58
